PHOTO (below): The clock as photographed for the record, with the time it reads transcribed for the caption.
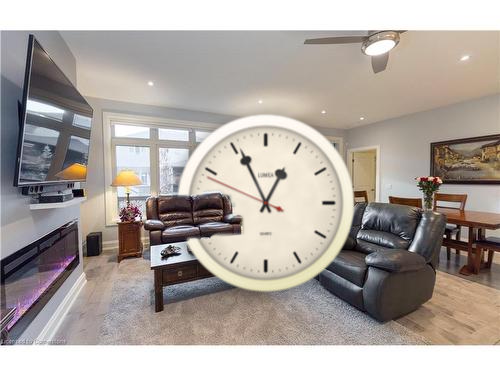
12:55:49
